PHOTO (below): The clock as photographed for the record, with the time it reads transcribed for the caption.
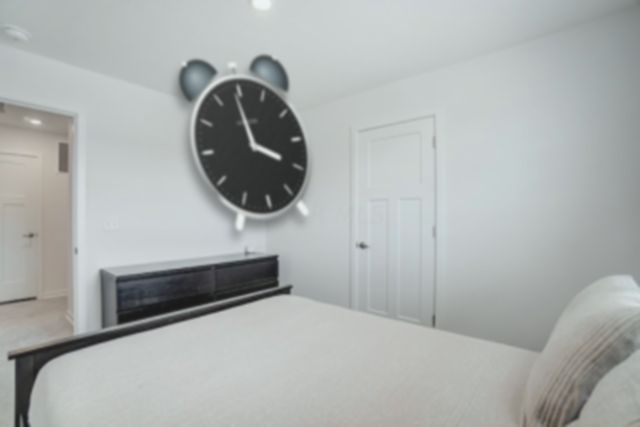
3:59
